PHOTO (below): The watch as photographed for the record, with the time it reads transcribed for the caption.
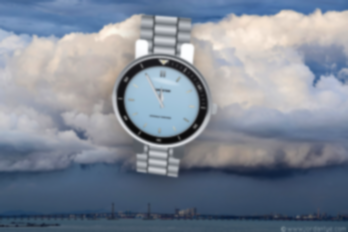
11:55
